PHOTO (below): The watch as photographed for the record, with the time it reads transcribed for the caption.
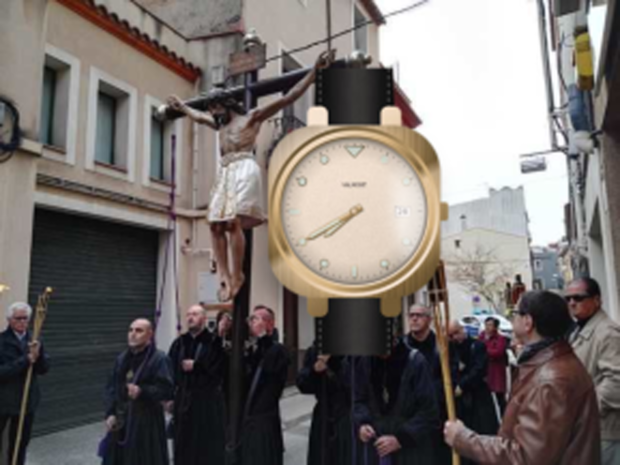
7:40
